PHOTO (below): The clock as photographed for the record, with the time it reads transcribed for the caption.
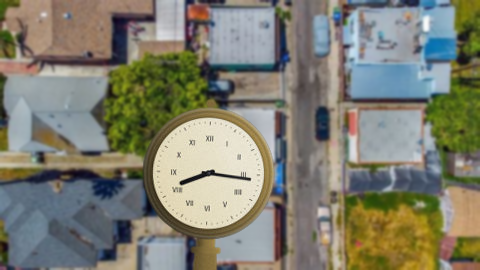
8:16
